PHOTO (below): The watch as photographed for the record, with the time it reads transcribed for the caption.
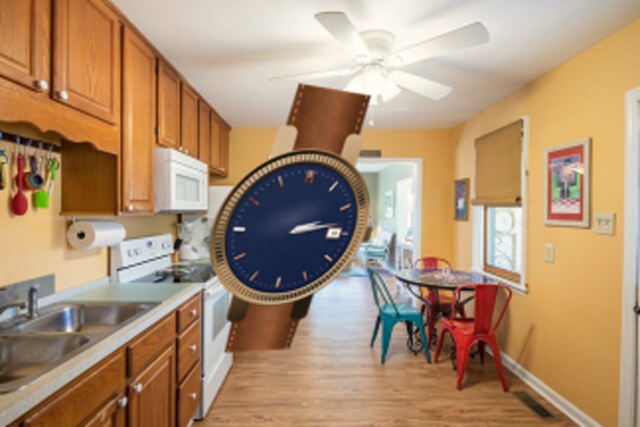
2:13
